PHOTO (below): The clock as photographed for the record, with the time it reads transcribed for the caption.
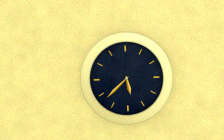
5:38
